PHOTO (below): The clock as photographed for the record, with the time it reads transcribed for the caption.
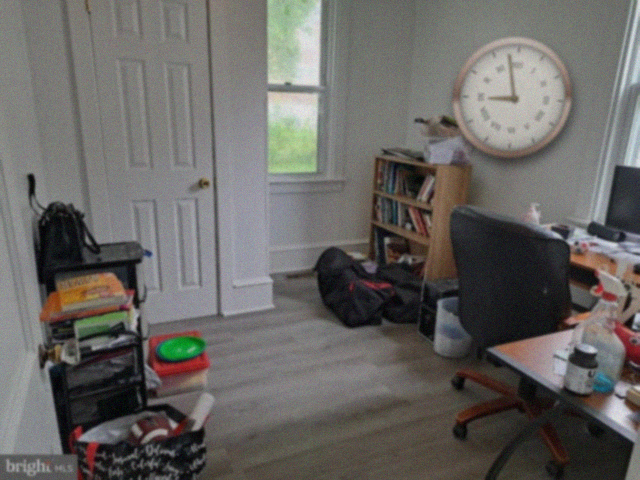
8:58
